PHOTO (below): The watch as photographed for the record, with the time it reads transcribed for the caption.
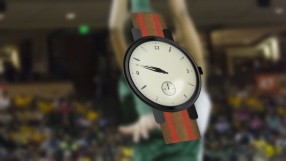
9:48
